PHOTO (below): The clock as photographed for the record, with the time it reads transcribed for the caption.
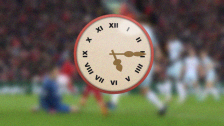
5:15
